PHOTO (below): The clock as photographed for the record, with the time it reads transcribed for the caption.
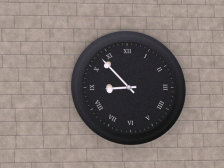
8:53
